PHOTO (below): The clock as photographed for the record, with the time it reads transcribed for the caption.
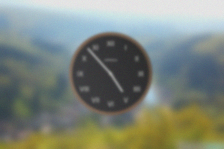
4:53
